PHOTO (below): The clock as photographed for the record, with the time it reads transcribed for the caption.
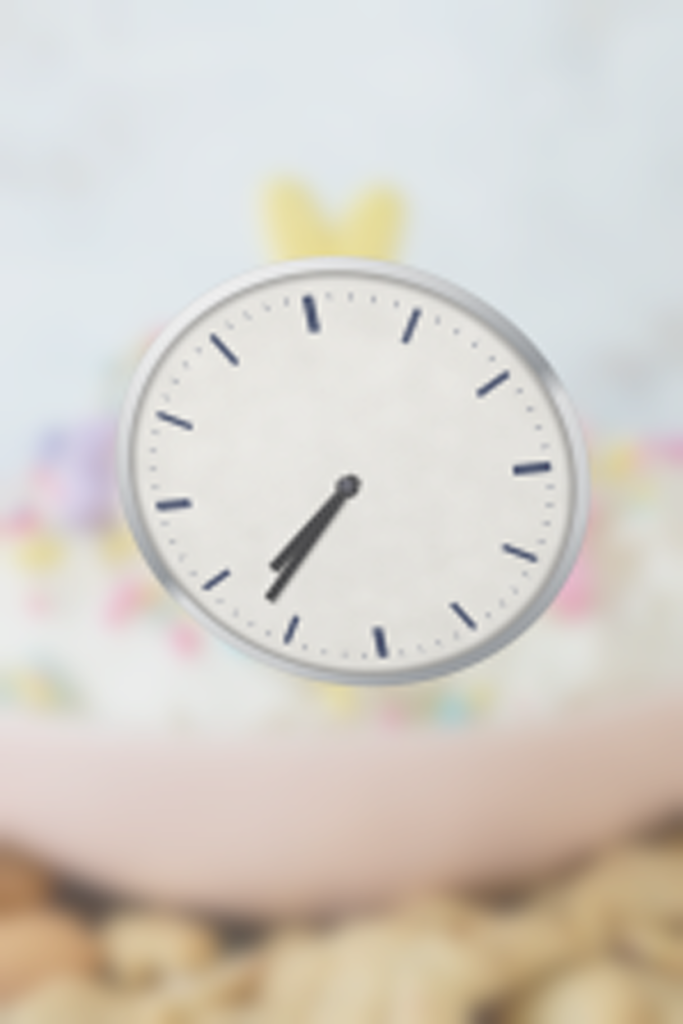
7:37
